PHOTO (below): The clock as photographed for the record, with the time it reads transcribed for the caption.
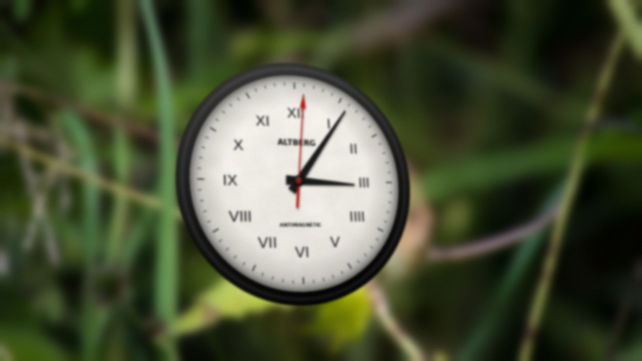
3:06:01
